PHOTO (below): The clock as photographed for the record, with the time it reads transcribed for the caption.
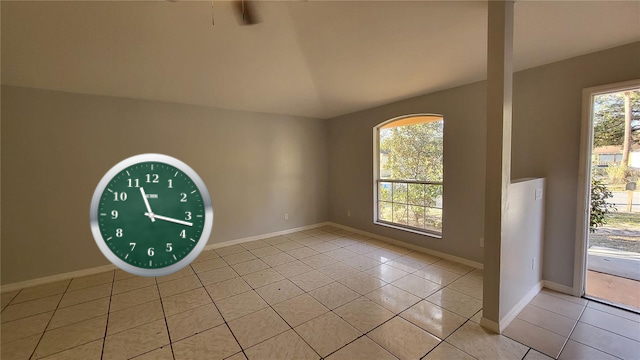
11:17
